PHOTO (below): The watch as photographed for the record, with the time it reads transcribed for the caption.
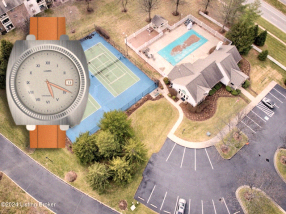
5:19
